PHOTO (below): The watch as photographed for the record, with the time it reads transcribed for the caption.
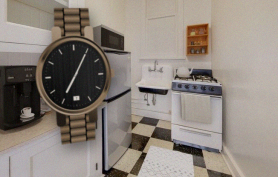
7:05
